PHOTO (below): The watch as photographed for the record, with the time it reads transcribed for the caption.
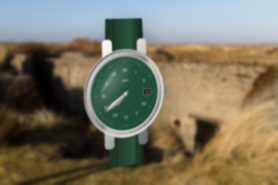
7:39
